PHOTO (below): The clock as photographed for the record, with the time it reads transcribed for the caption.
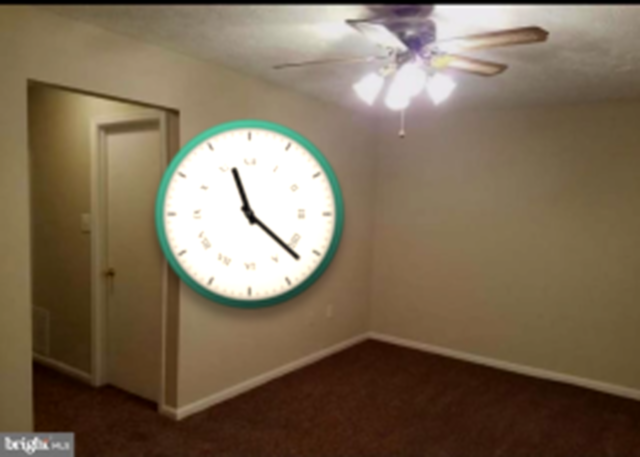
11:22
